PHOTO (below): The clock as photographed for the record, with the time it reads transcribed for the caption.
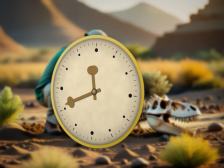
11:41
